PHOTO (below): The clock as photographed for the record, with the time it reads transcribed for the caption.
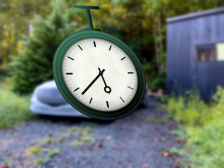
5:38
